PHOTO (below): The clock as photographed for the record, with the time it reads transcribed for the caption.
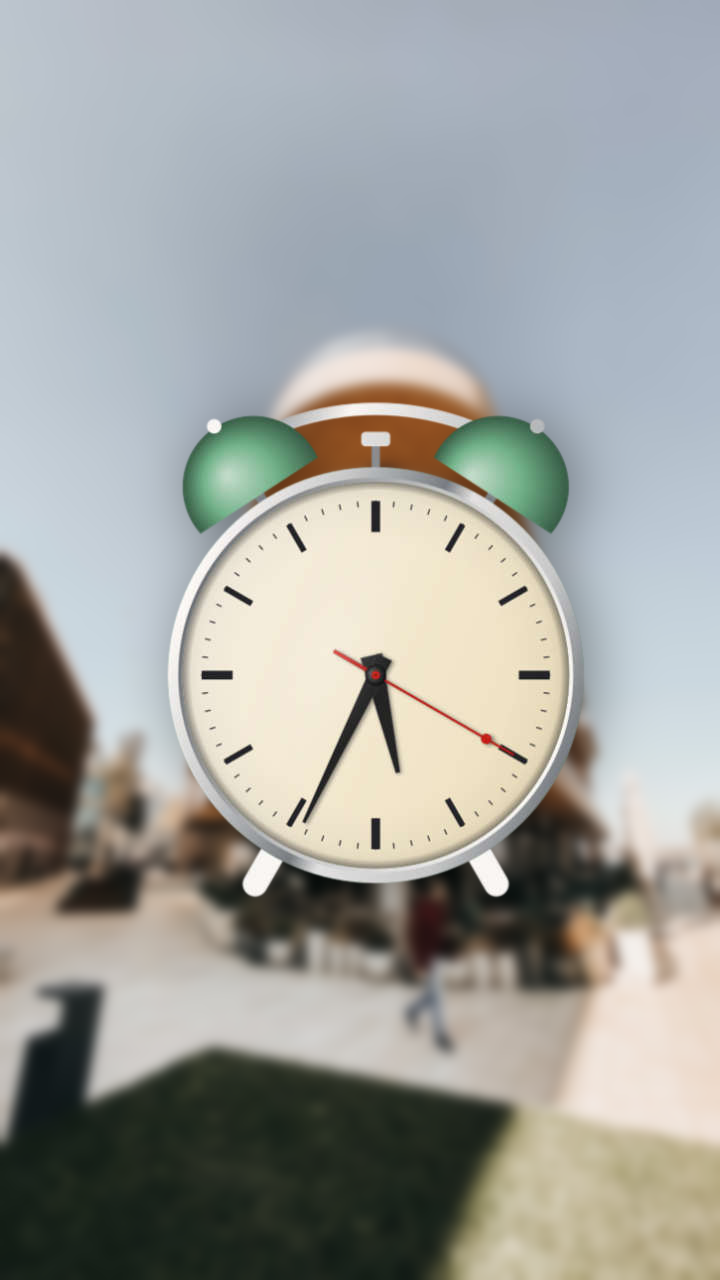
5:34:20
